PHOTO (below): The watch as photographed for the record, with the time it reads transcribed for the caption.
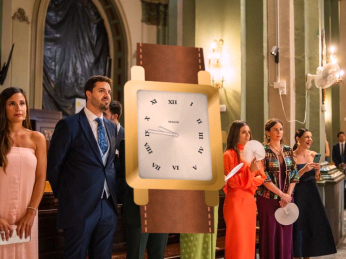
9:46
